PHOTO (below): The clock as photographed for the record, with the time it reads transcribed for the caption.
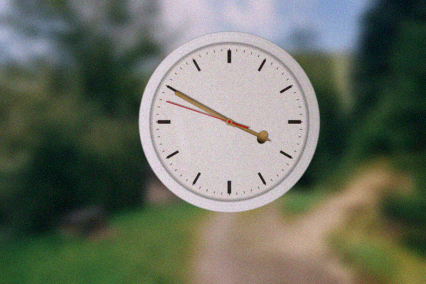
3:49:48
